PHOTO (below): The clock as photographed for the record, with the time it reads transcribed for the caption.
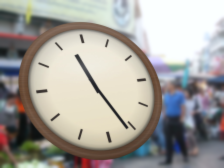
11:26
